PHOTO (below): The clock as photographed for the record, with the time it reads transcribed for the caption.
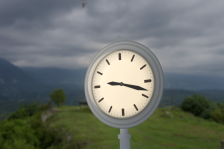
9:18
